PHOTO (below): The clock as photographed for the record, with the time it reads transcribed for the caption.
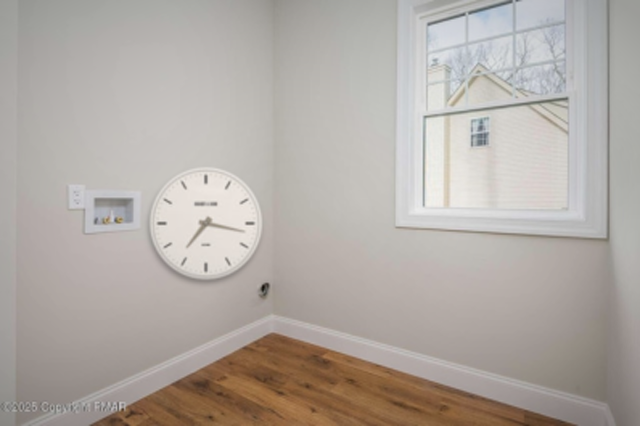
7:17
